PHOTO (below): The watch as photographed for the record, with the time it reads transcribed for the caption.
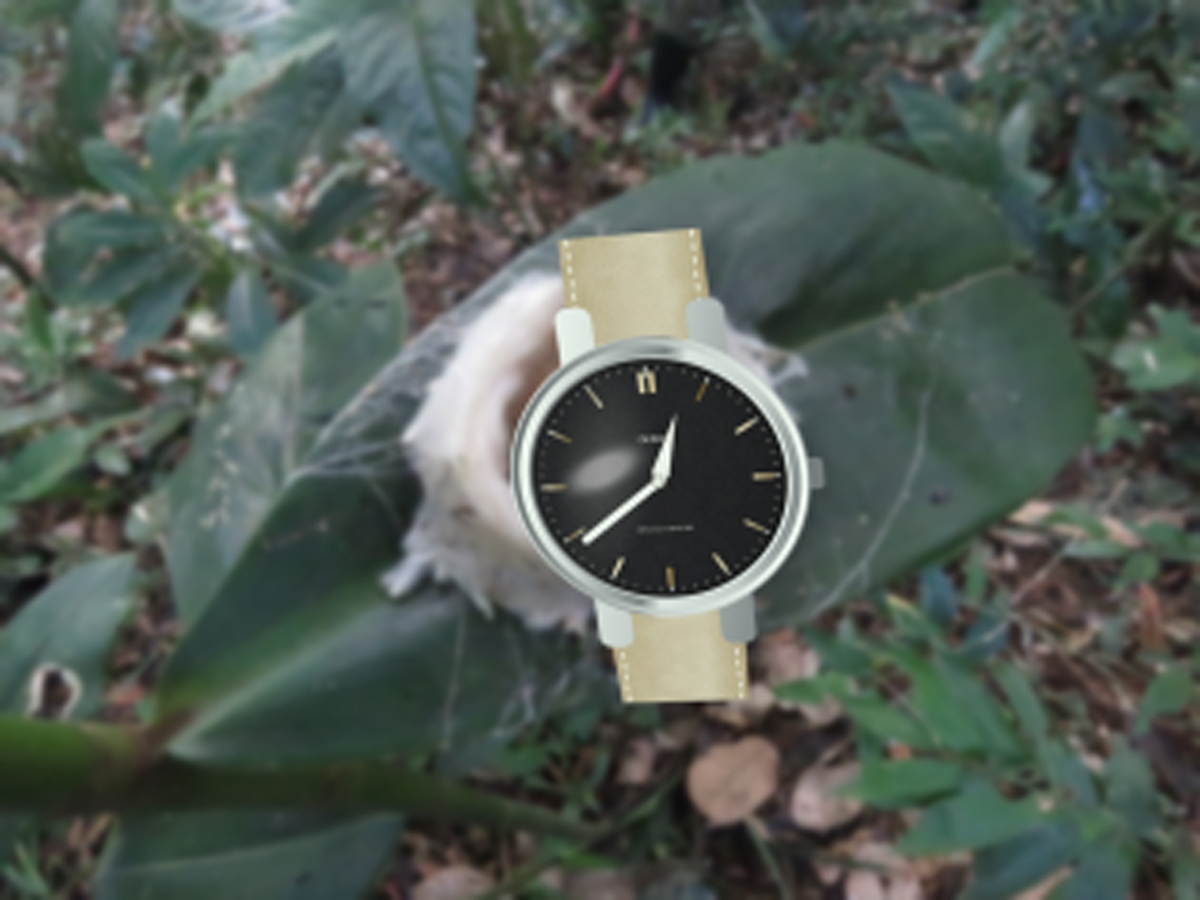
12:39
